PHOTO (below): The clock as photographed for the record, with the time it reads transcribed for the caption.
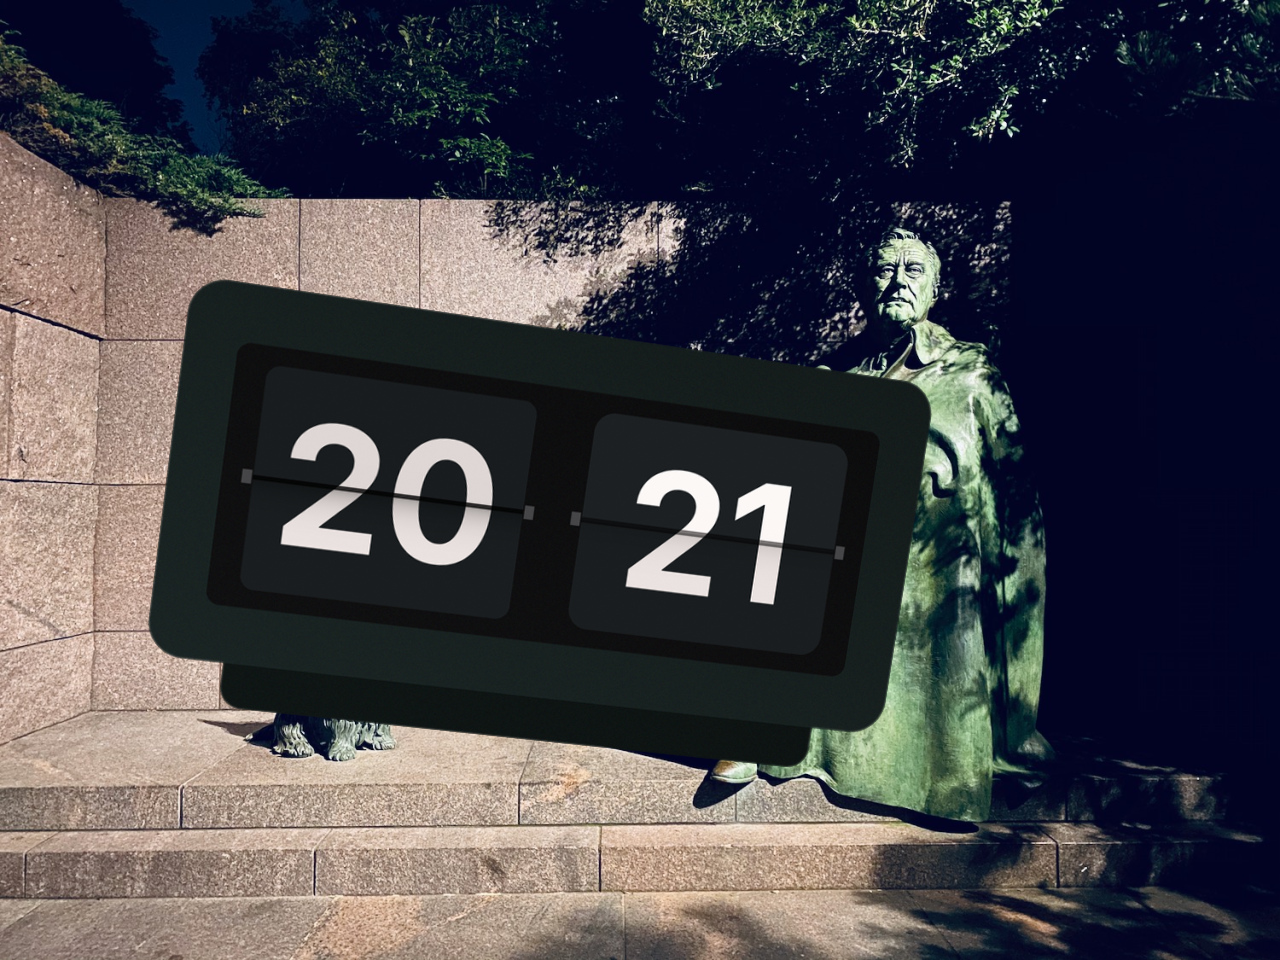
20:21
